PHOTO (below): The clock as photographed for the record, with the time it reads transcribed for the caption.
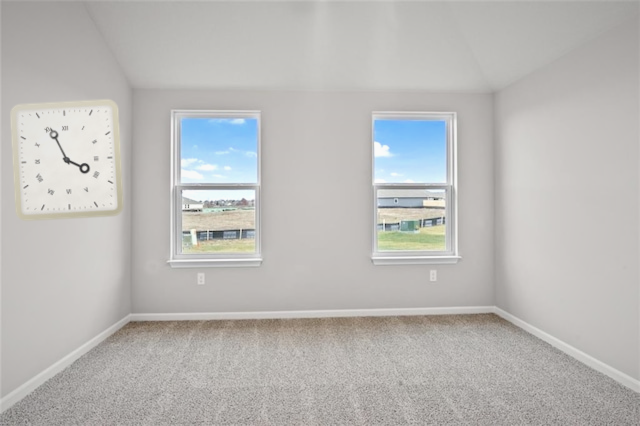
3:56
